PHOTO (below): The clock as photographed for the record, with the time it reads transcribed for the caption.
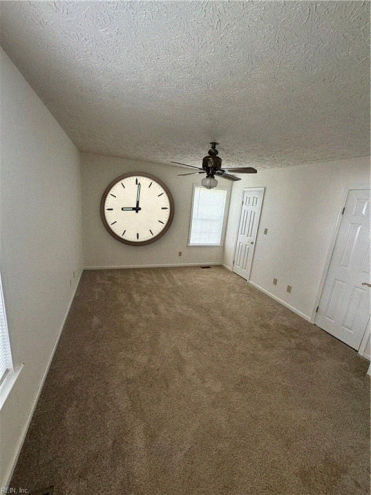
9:01
